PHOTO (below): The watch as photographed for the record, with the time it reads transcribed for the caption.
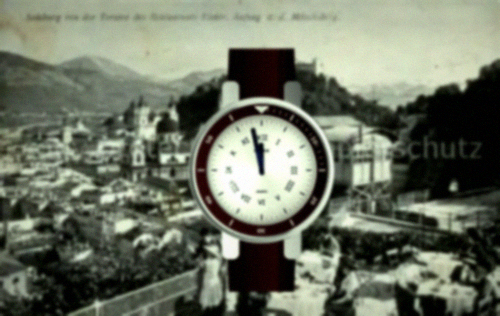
11:58
